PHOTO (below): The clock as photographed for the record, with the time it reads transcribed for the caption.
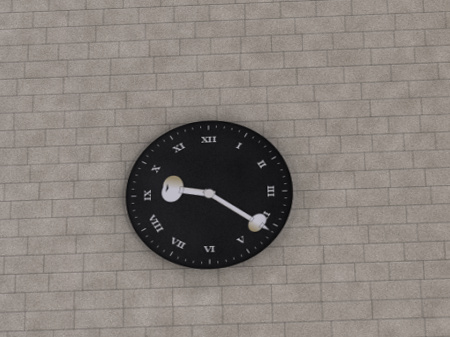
9:21
